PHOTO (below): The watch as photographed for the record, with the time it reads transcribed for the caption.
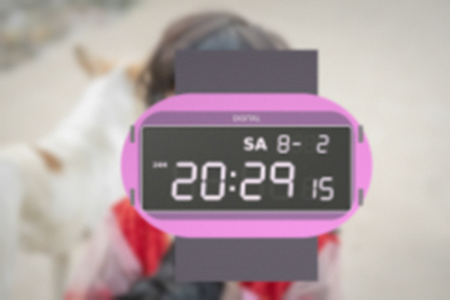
20:29:15
